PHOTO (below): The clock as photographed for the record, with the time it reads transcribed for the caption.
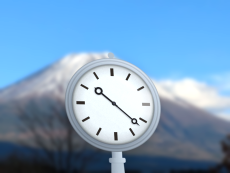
10:22
